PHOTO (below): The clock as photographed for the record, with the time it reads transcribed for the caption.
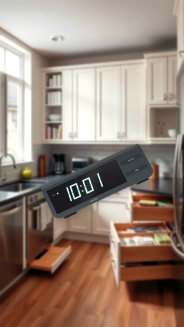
10:01
